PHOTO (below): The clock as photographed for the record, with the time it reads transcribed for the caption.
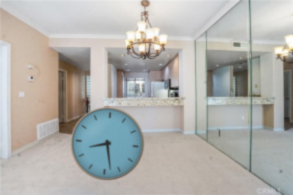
8:28
